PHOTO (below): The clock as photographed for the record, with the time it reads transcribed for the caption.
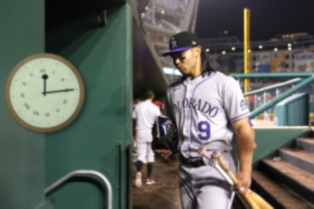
12:15
